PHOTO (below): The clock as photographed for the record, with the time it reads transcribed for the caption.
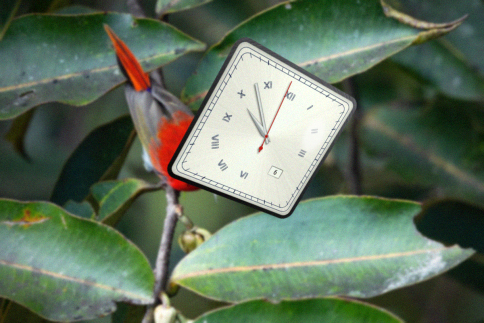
9:52:59
